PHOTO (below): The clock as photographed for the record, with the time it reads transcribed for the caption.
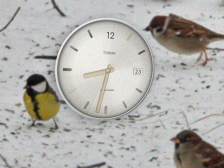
8:32
